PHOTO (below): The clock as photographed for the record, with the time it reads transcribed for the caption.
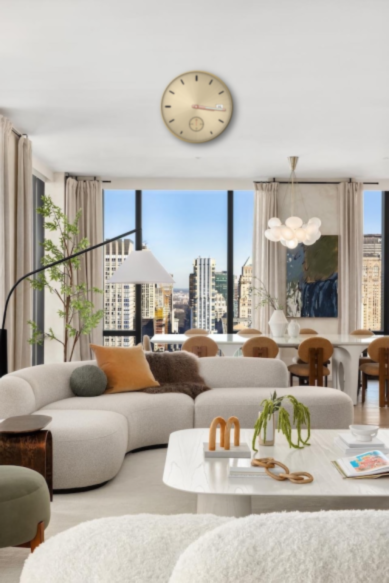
3:16
